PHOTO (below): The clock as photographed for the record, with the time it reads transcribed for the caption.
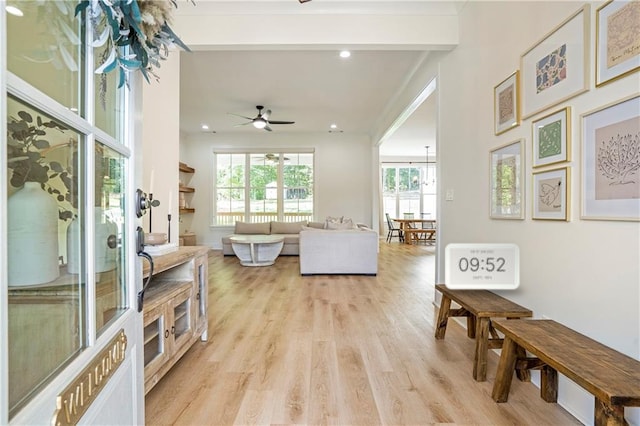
9:52
